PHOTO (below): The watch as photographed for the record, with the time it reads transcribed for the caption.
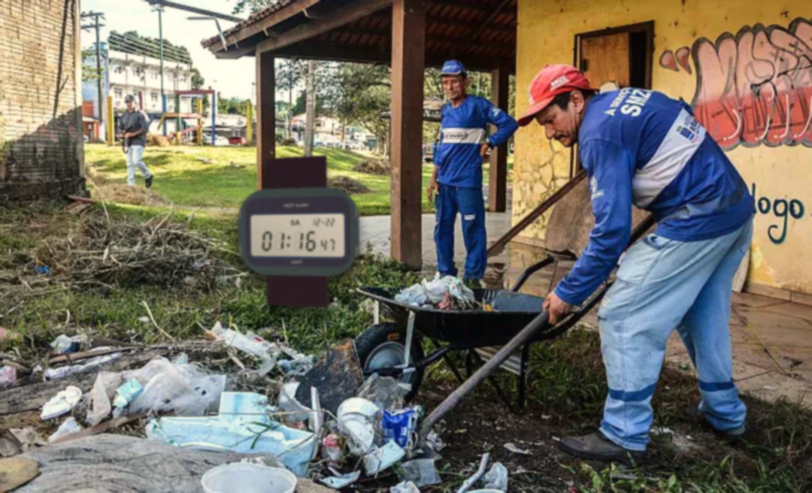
1:16:47
